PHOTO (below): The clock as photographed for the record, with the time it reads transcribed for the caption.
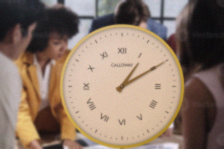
1:10
